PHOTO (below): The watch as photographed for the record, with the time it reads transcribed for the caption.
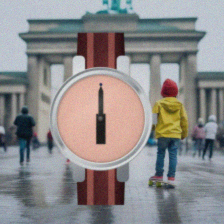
6:00
